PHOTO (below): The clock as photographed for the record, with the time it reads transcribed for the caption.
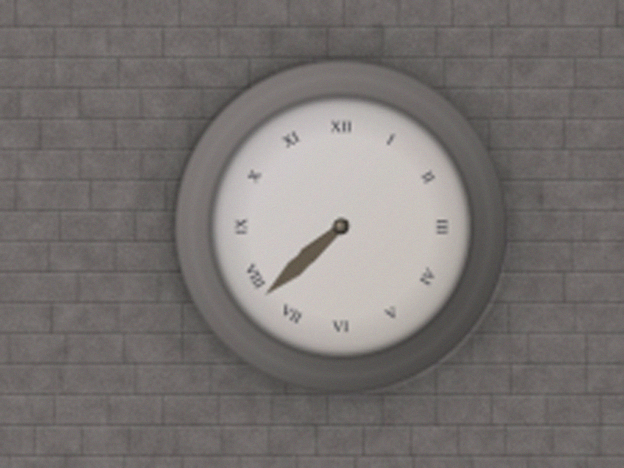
7:38
